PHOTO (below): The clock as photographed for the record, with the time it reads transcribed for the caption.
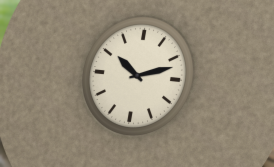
10:12
